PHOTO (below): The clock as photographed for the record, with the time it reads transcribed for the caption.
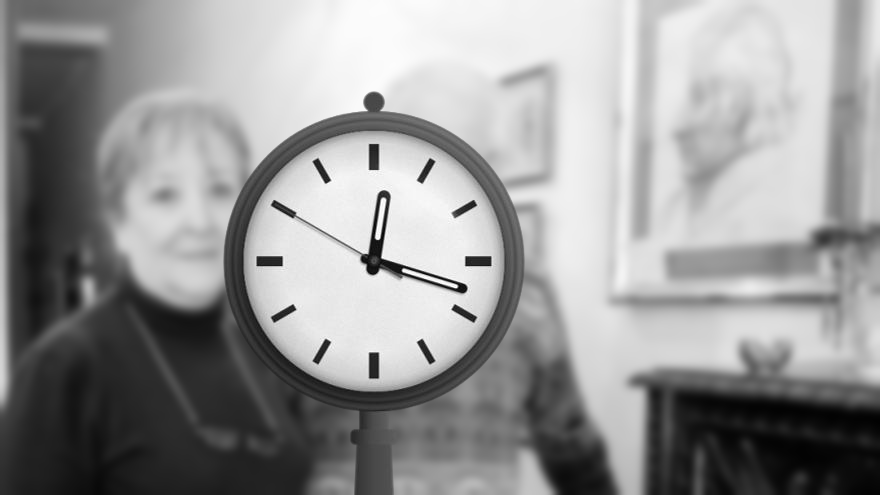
12:17:50
